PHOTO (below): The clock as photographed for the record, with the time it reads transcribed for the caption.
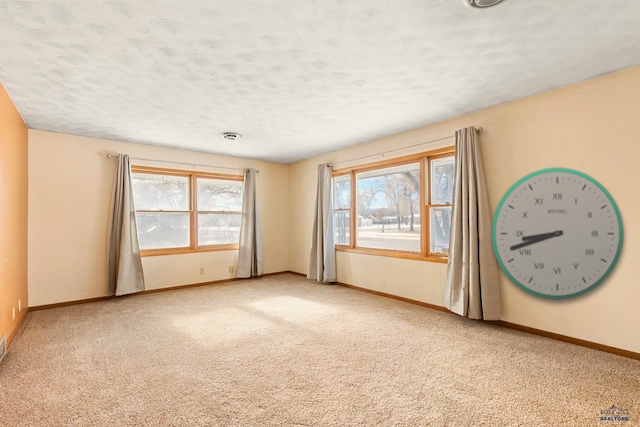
8:42
